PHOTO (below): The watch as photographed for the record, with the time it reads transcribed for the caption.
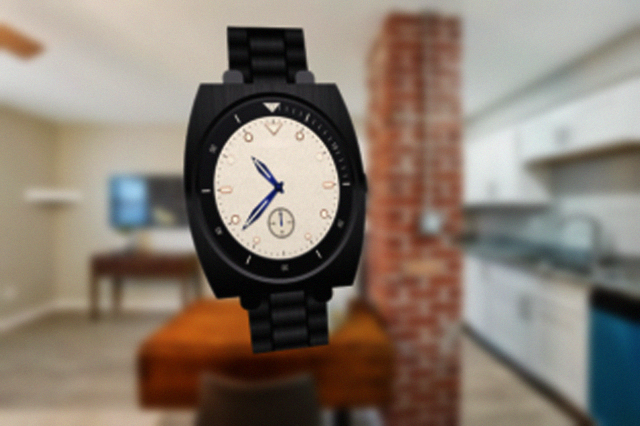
10:38
